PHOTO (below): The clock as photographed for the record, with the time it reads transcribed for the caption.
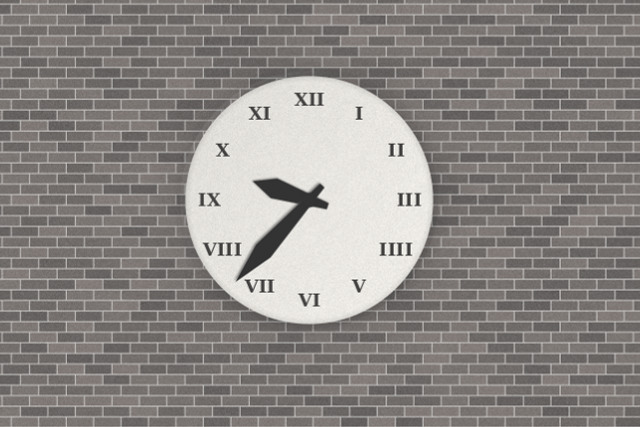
9:37
